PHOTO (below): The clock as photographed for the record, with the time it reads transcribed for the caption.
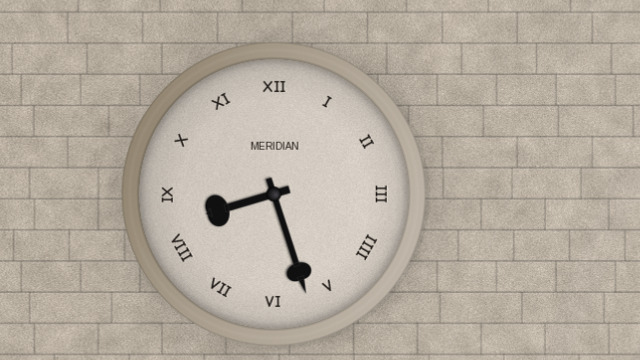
8:27
